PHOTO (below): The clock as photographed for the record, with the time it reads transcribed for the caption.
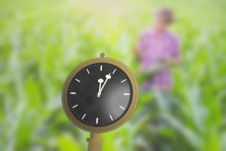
12:04
